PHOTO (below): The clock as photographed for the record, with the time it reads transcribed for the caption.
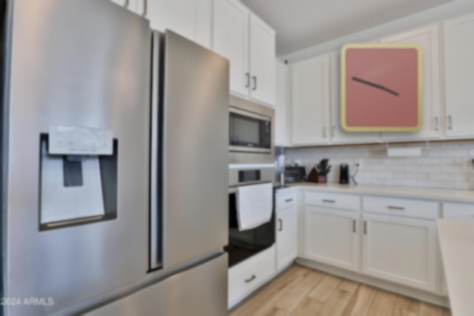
3:48
